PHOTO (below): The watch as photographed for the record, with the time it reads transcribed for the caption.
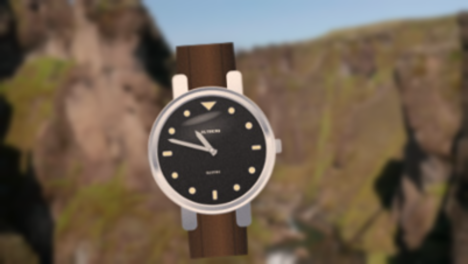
10:48
